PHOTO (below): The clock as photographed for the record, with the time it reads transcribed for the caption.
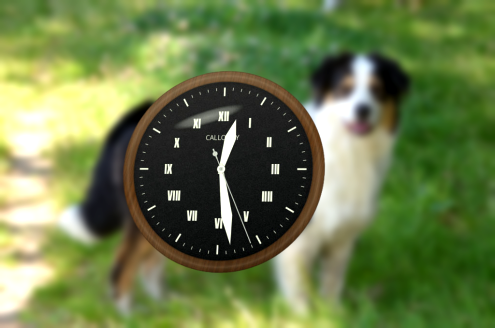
12:28:26
